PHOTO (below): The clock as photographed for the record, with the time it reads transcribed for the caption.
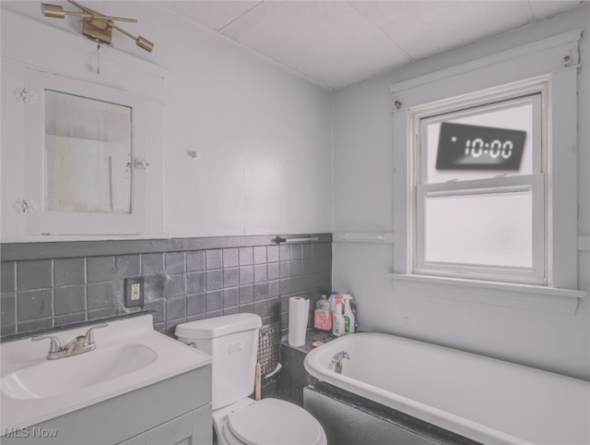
10:00
